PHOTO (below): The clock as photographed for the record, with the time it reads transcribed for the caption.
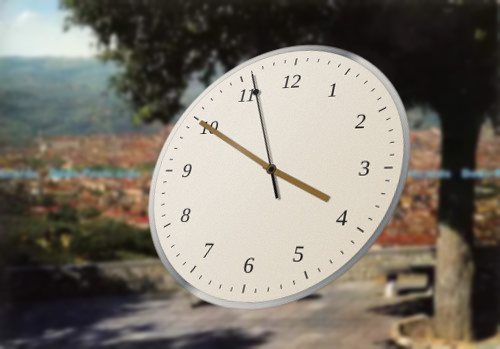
3:49:56
